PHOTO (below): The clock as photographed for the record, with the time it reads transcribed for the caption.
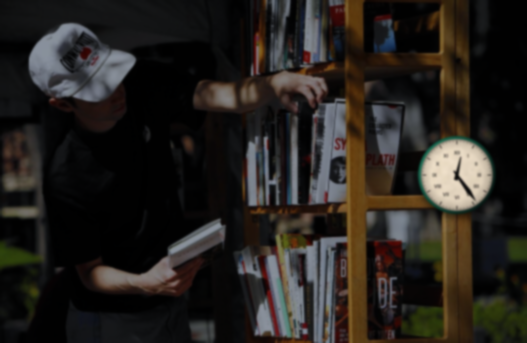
12:24
